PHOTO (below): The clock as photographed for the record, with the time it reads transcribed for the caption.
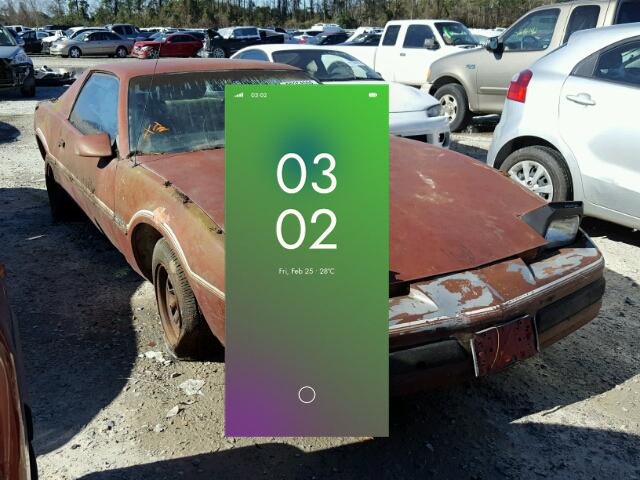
3:02
